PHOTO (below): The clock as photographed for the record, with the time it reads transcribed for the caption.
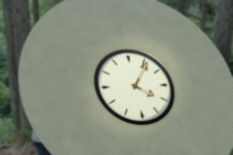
4:06
